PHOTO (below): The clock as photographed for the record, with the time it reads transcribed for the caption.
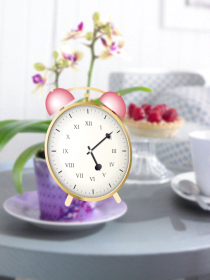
5:09
